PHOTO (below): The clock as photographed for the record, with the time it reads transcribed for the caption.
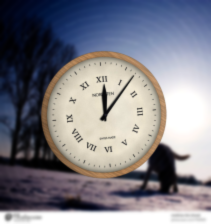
12:07
